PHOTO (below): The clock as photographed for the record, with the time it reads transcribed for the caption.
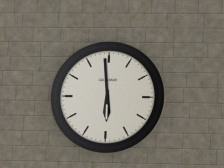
5:59
